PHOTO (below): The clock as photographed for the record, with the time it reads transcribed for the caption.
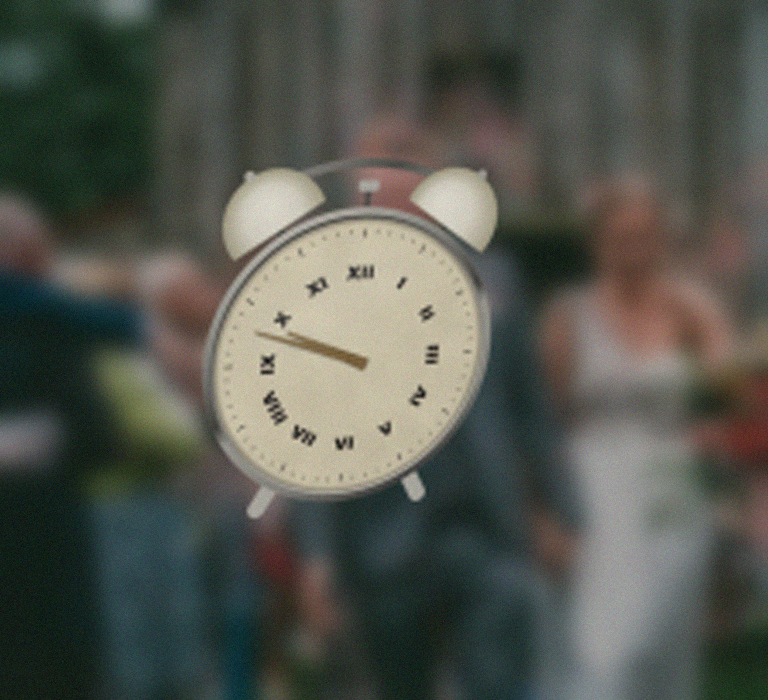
9:48
